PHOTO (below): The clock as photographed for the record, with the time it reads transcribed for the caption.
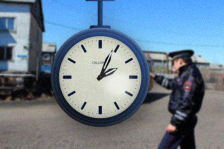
2:04
